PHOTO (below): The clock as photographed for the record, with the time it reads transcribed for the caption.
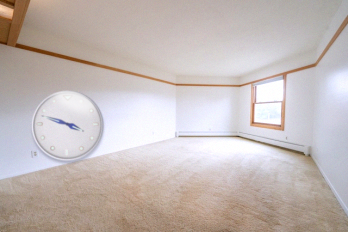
3:48
